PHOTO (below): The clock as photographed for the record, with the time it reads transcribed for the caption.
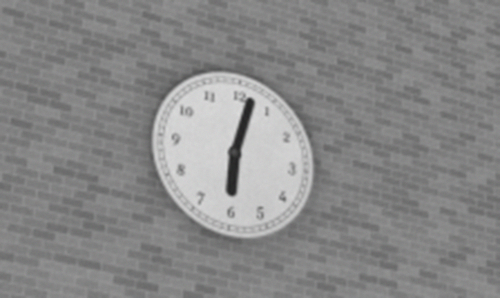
6:02
